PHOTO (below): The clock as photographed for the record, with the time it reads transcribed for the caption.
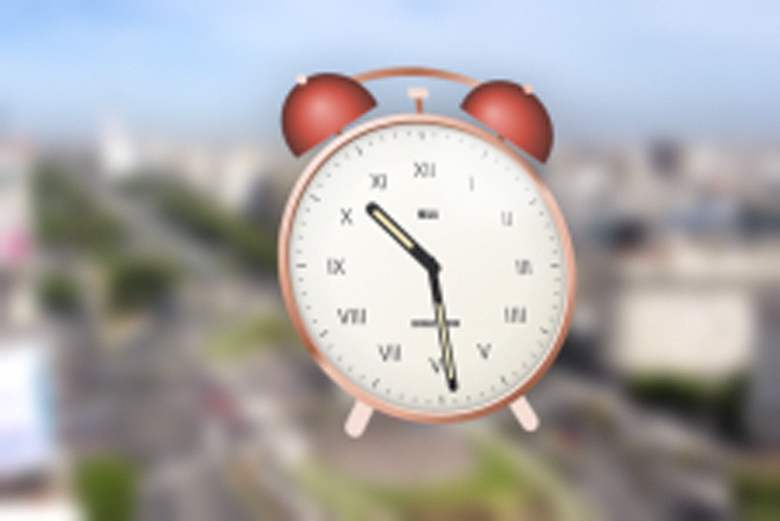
10:29
